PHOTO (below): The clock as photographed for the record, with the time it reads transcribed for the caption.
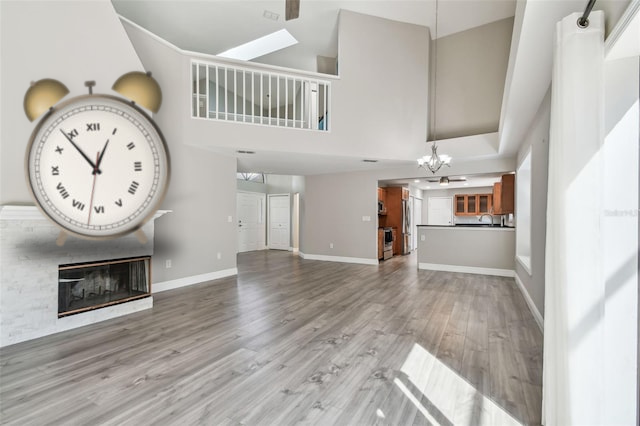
12:53:32
